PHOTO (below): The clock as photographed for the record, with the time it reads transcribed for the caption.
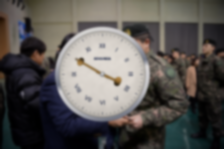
3:50
